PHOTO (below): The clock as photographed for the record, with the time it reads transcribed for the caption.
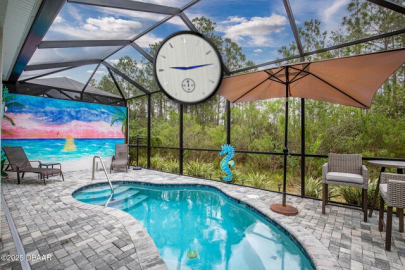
9:14
